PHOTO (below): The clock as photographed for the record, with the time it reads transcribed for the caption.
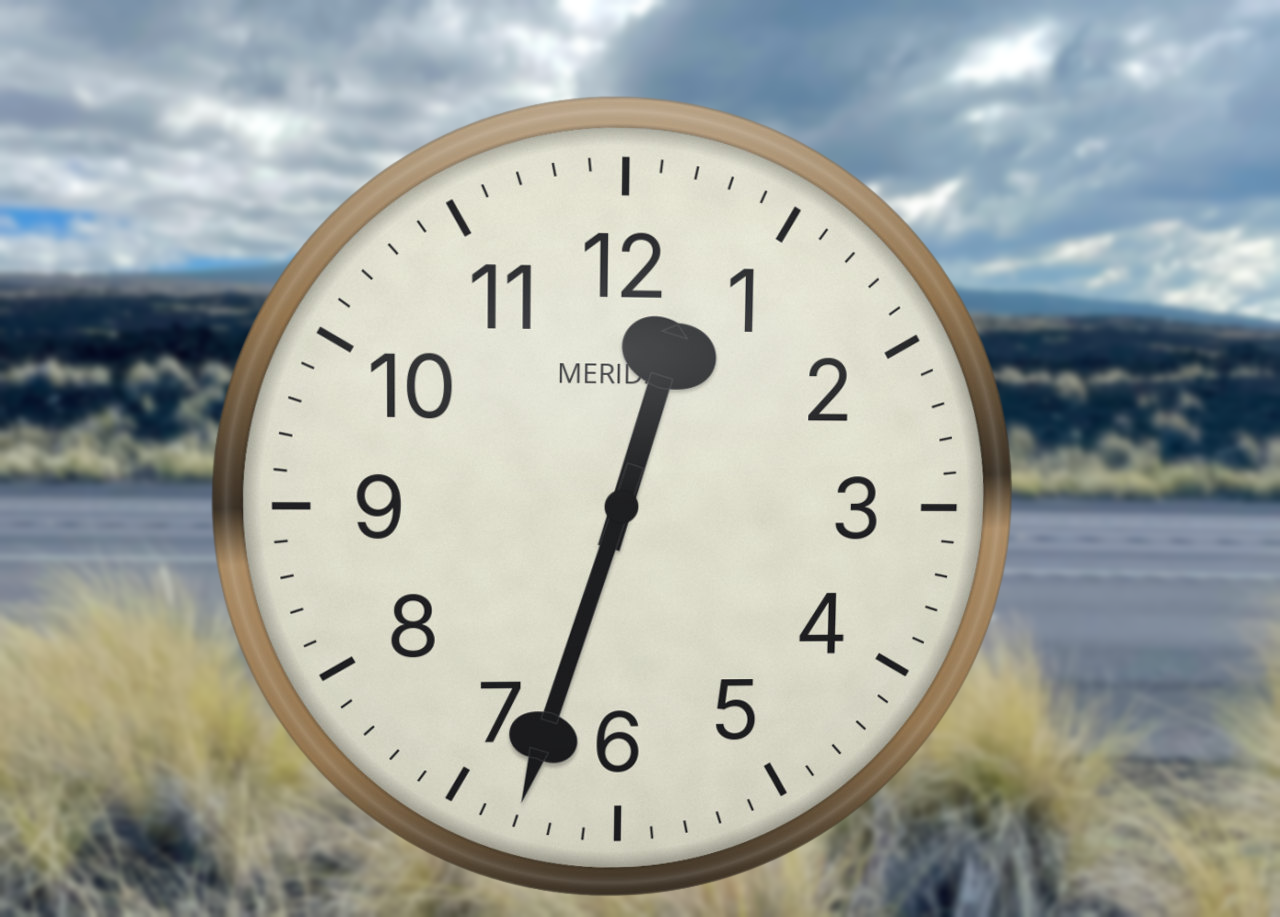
12:33
